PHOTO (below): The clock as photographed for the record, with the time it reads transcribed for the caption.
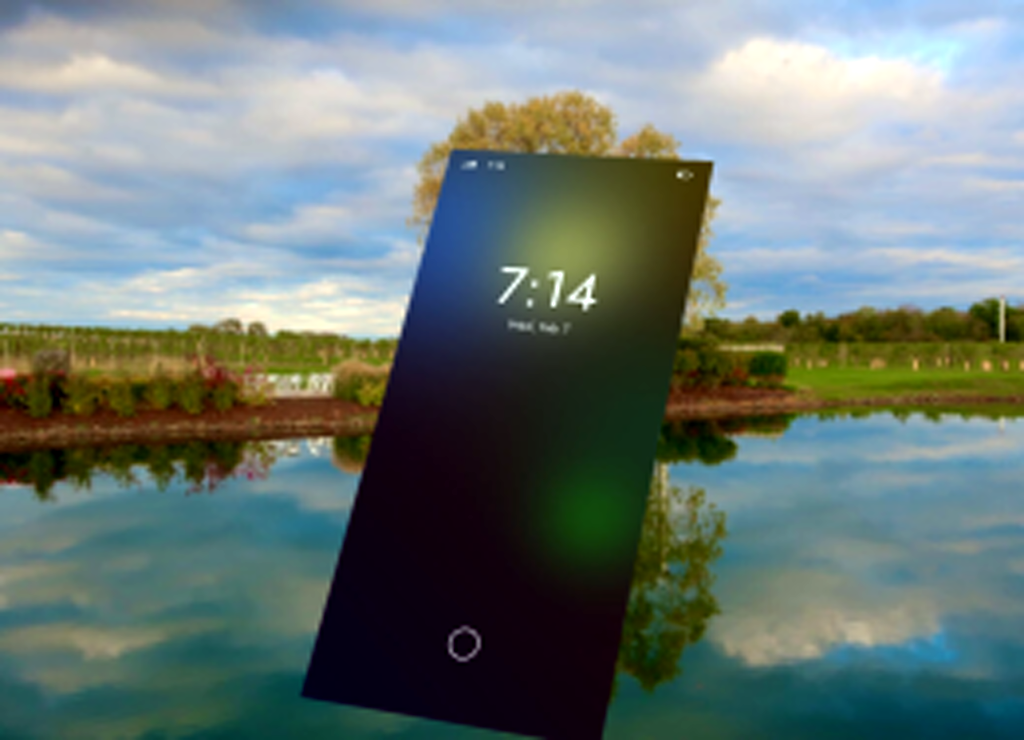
7:14
